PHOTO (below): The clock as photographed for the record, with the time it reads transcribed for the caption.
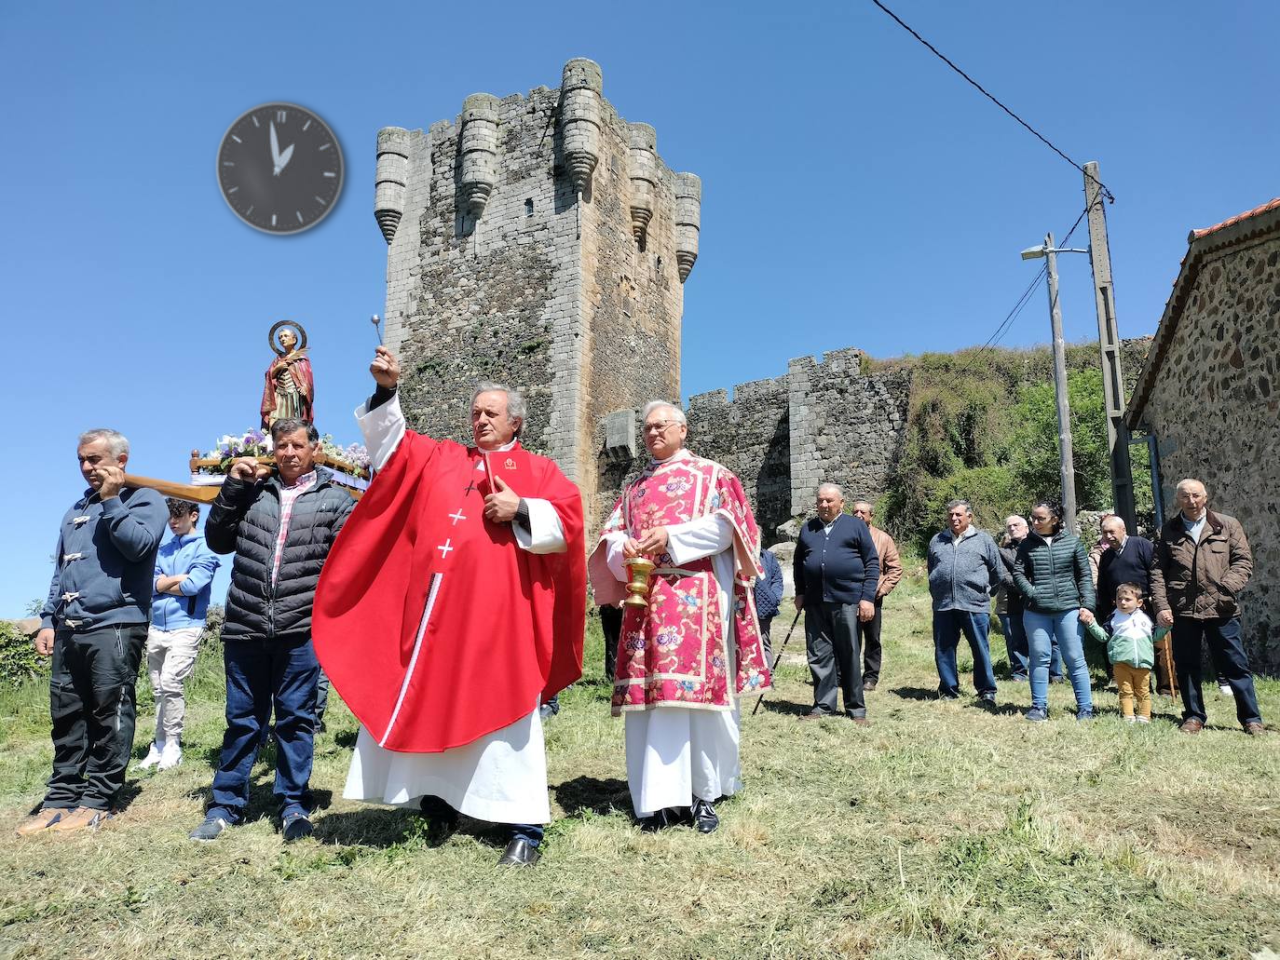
12:58
